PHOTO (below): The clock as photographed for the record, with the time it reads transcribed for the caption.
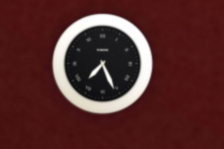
7:26
